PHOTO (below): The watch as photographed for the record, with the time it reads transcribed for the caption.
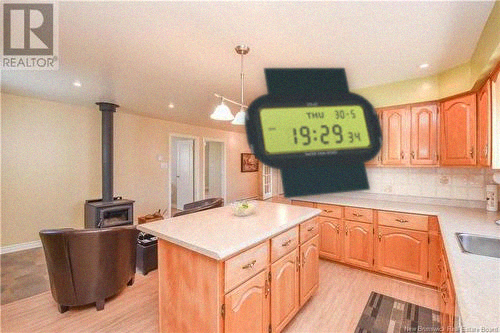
19:29:34
